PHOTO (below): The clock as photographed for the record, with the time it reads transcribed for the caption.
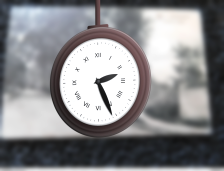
2:26
